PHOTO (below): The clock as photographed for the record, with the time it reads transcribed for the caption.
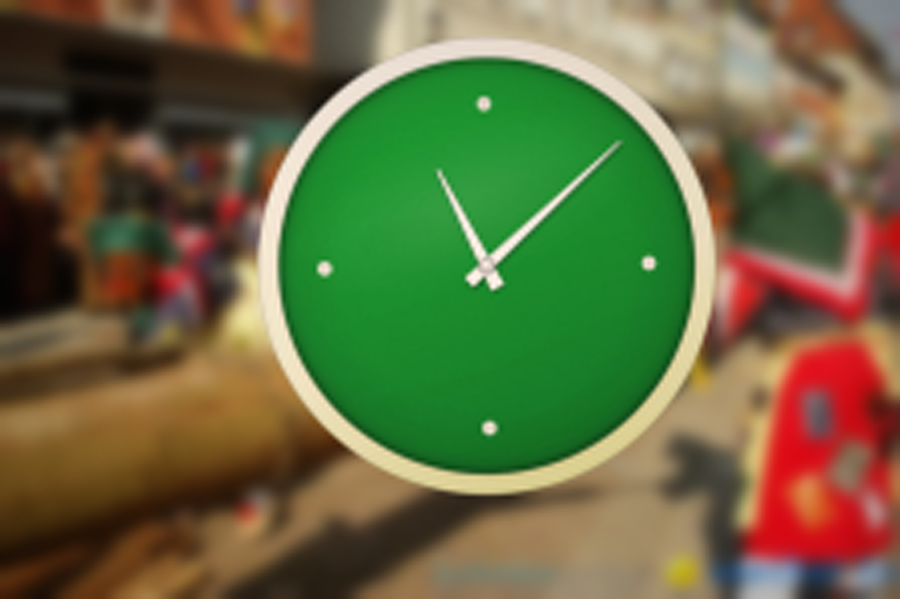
11:08
